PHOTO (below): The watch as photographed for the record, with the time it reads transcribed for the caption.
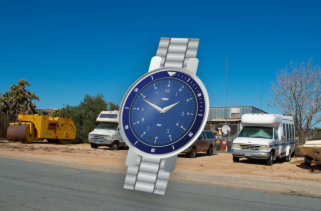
1:49
